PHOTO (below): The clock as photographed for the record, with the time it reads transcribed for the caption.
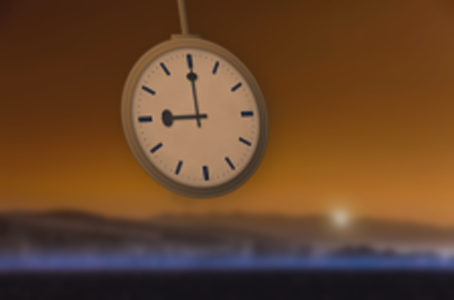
9:00
